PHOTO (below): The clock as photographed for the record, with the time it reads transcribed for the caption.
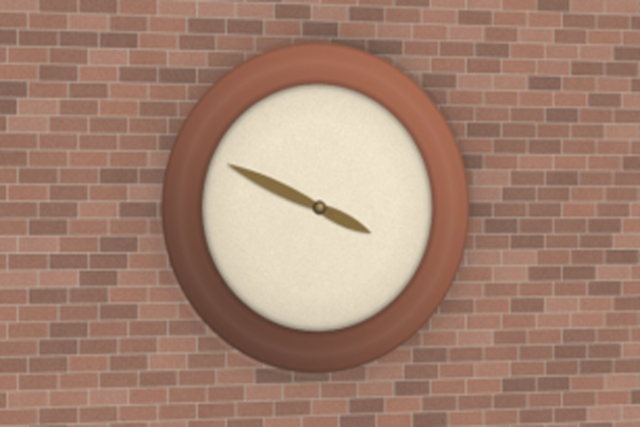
3:49
